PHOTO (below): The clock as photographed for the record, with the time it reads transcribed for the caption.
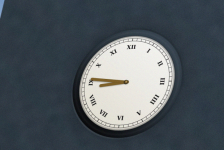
8:46
